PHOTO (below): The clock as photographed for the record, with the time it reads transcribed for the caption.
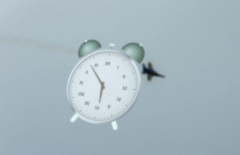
5:53
